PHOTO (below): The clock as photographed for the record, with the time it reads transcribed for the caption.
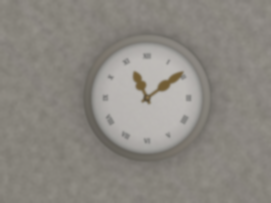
11:09
